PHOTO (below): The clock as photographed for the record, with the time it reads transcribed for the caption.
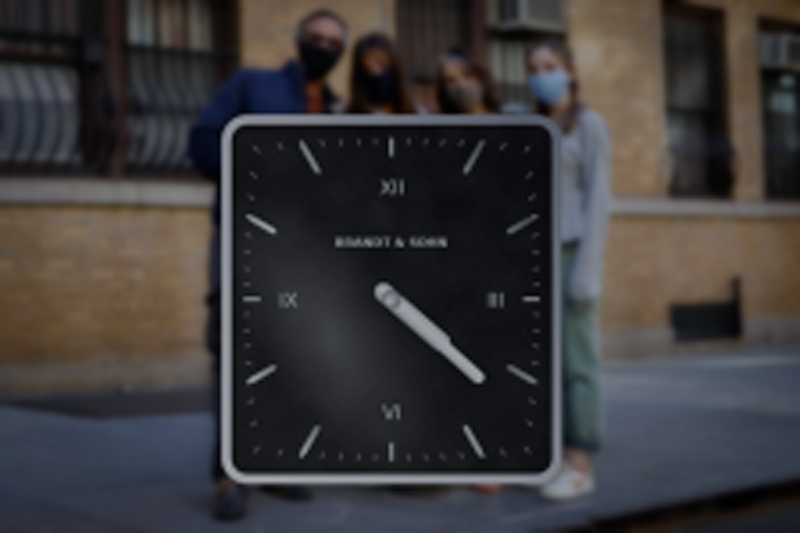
4:22
